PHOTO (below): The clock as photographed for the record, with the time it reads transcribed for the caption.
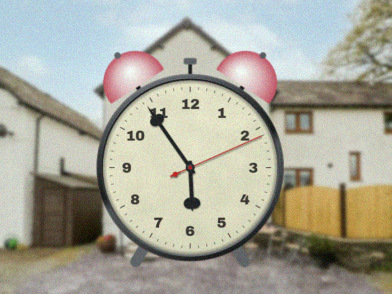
5:54:11
